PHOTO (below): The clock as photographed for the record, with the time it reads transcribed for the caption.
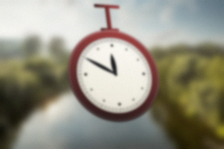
11:50
